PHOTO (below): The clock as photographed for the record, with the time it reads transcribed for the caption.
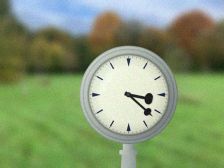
3:22
